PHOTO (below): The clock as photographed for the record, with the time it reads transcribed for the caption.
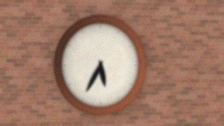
5:35
